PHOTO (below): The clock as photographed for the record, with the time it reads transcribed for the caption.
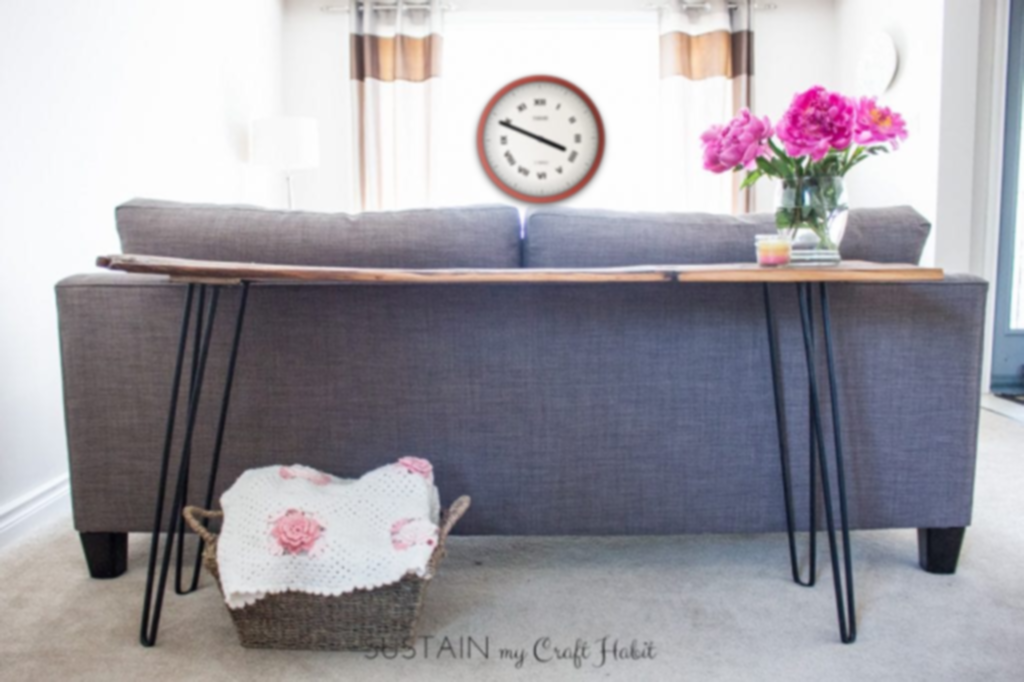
3:49
